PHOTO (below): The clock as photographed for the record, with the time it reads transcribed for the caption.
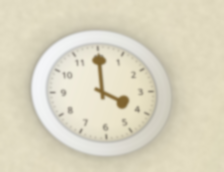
4:00
